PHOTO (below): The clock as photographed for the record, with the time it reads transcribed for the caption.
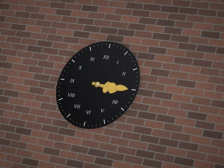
3:15
